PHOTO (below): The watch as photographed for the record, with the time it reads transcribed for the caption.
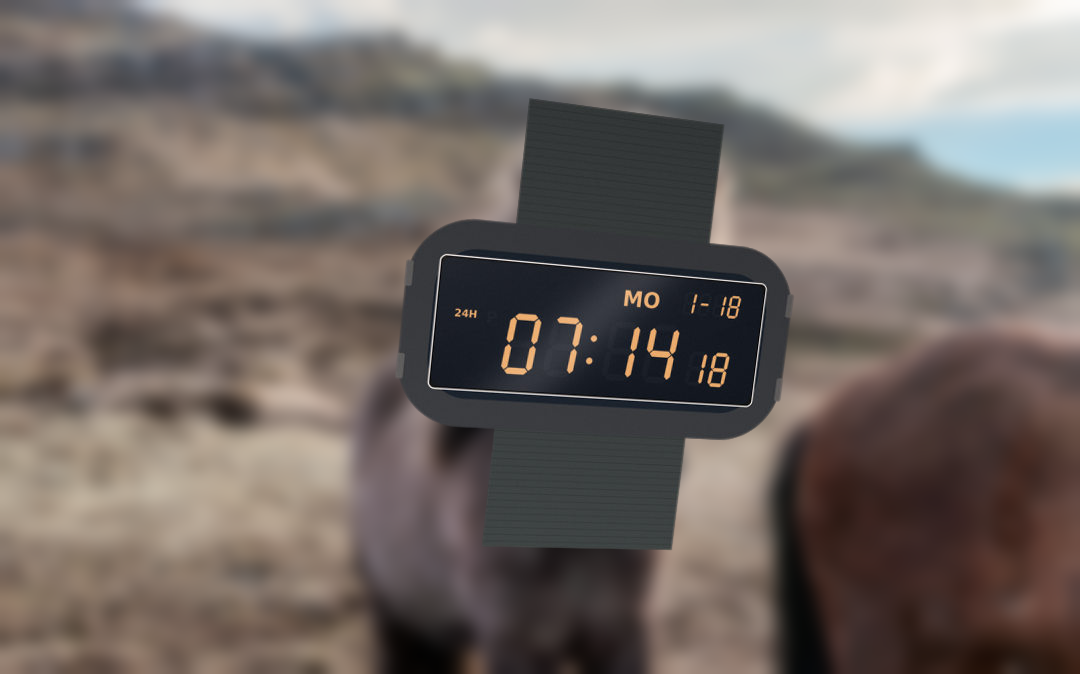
7:14:18
